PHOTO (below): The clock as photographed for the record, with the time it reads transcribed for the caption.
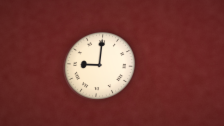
9:00
